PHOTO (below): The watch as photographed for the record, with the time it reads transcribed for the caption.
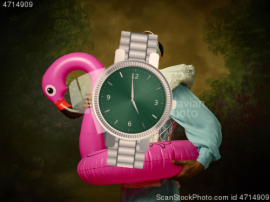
4:59
